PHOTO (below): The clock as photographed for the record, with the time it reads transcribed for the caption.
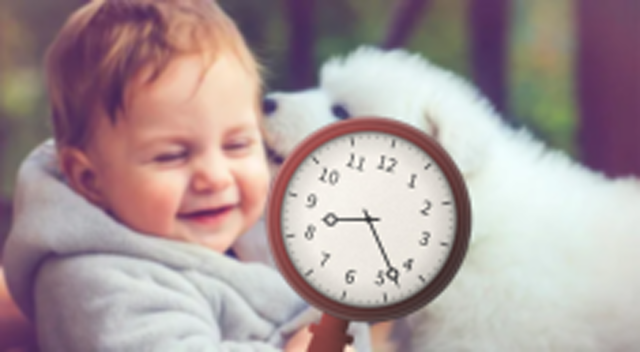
8:23
